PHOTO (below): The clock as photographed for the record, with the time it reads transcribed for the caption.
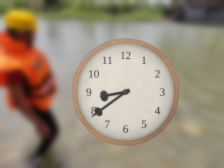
8:39
